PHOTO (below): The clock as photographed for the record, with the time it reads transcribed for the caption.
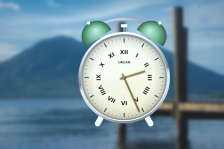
2:26
